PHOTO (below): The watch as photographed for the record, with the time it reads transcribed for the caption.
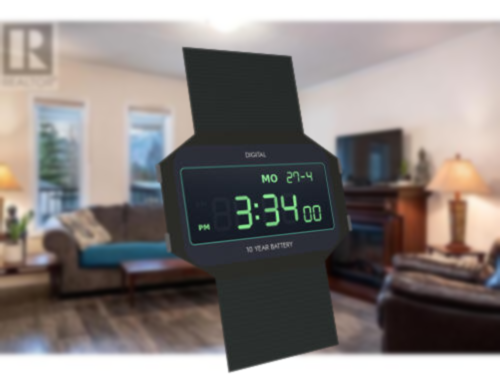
3:34:00
